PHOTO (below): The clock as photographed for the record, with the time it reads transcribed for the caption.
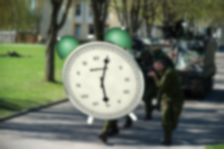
6:04
